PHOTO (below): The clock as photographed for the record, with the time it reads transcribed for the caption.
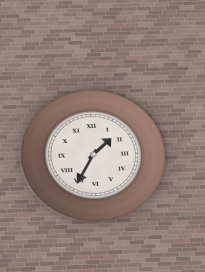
1:35
